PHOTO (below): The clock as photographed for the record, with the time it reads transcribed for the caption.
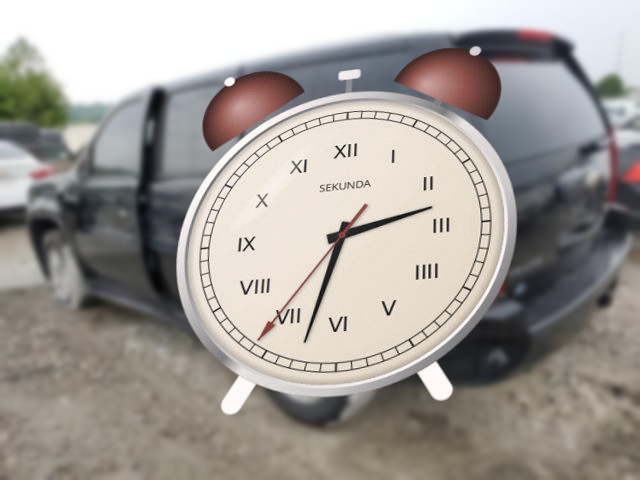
2:32:36
